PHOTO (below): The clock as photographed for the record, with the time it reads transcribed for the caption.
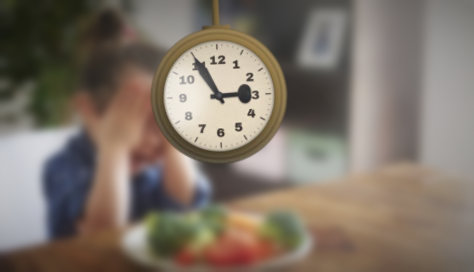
2:55
